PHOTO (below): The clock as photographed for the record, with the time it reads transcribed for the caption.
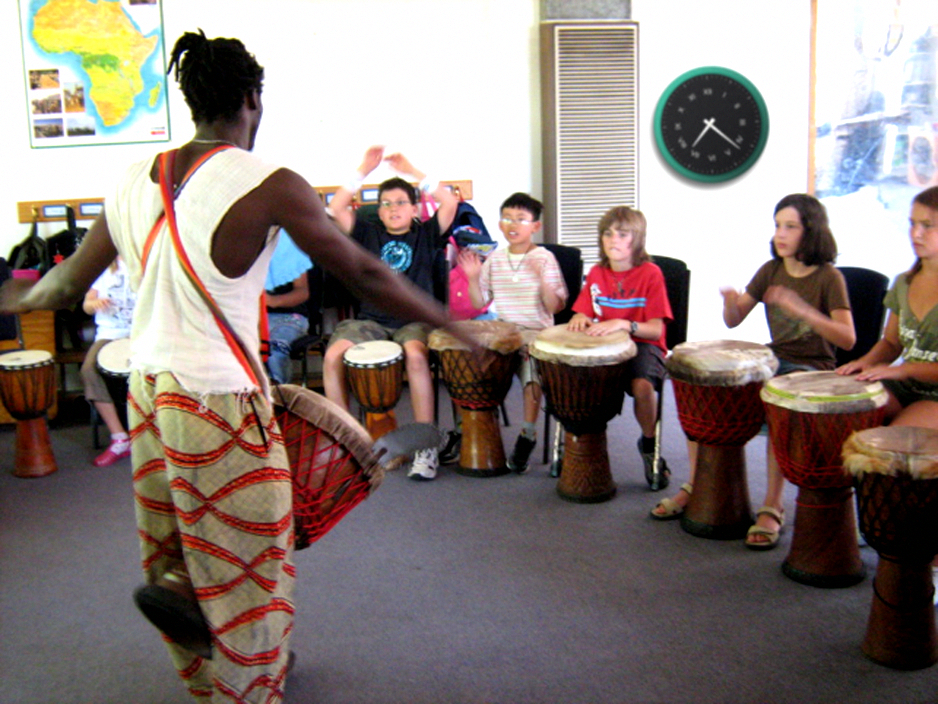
7:22
